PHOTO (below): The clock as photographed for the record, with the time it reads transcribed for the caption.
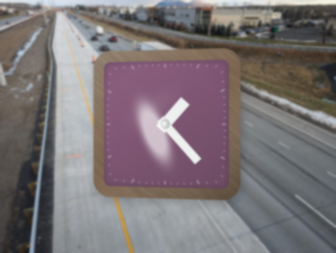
1:23
